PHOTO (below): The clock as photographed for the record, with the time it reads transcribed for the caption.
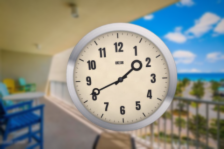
1:41
